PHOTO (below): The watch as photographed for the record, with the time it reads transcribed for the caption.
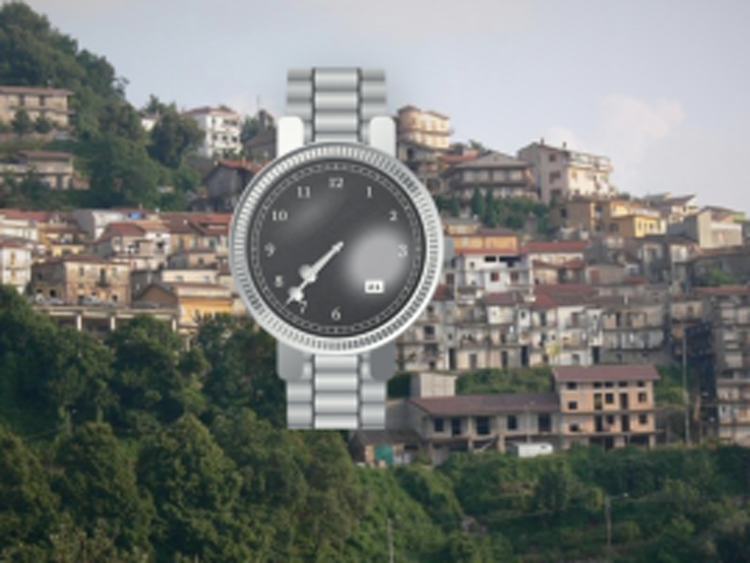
7:37
